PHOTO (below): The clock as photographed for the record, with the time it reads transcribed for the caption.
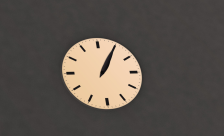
1:05
